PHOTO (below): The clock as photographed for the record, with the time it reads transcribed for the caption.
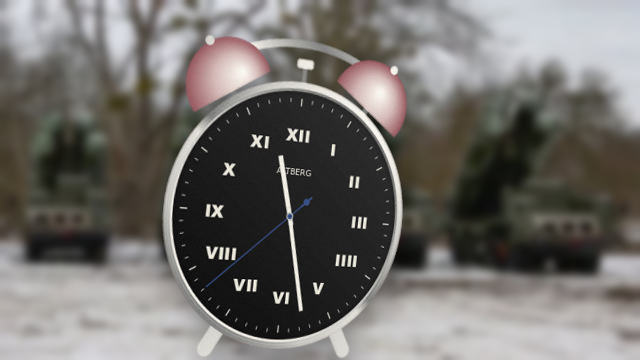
11:27:38
